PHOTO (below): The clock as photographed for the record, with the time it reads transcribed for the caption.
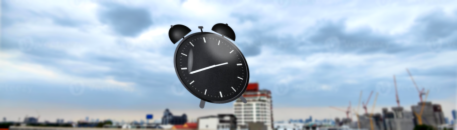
2:43
